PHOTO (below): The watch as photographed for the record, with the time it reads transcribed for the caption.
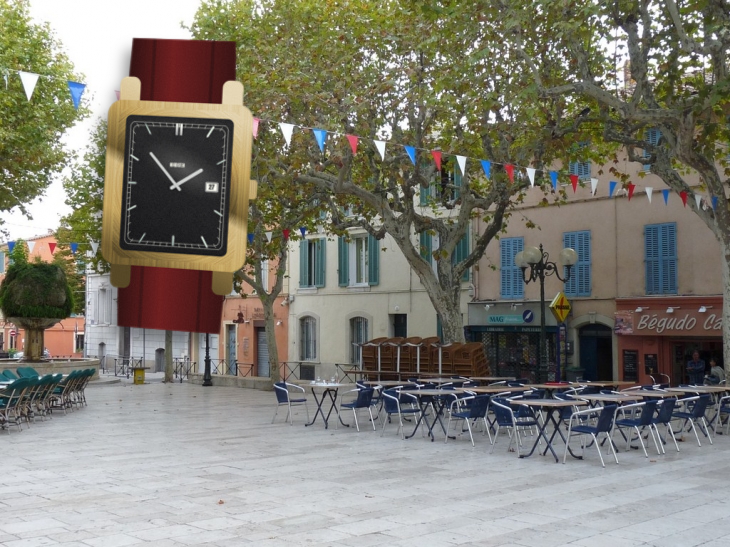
1:53
